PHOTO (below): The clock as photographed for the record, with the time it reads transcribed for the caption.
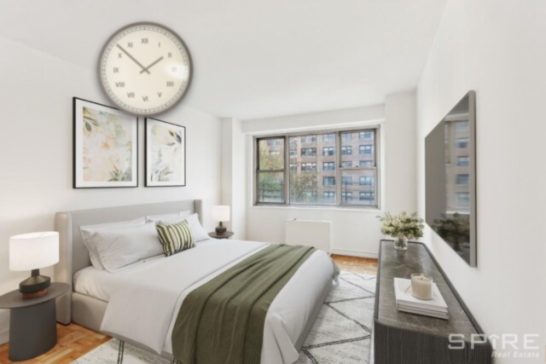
1:52
